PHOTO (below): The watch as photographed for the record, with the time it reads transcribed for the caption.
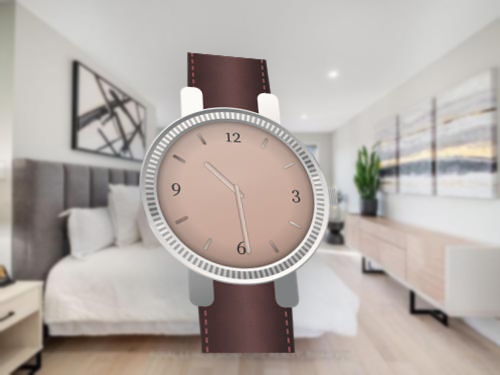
10:29
